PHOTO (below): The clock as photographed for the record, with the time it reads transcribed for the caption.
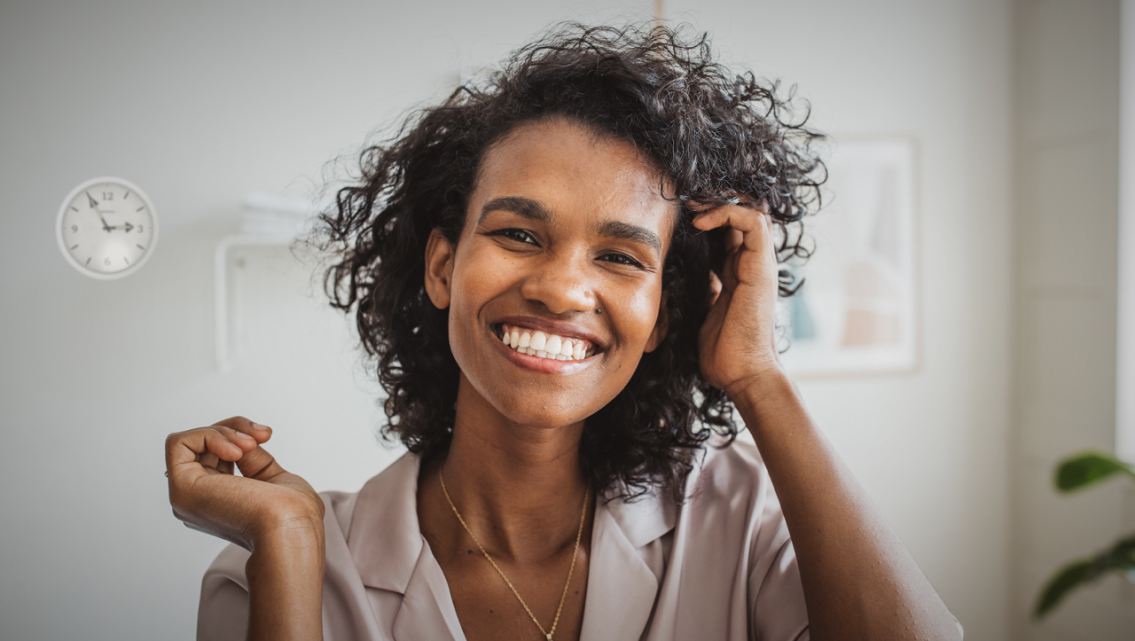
2:55
